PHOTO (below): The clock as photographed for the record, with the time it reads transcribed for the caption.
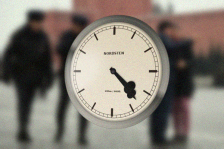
4:23
